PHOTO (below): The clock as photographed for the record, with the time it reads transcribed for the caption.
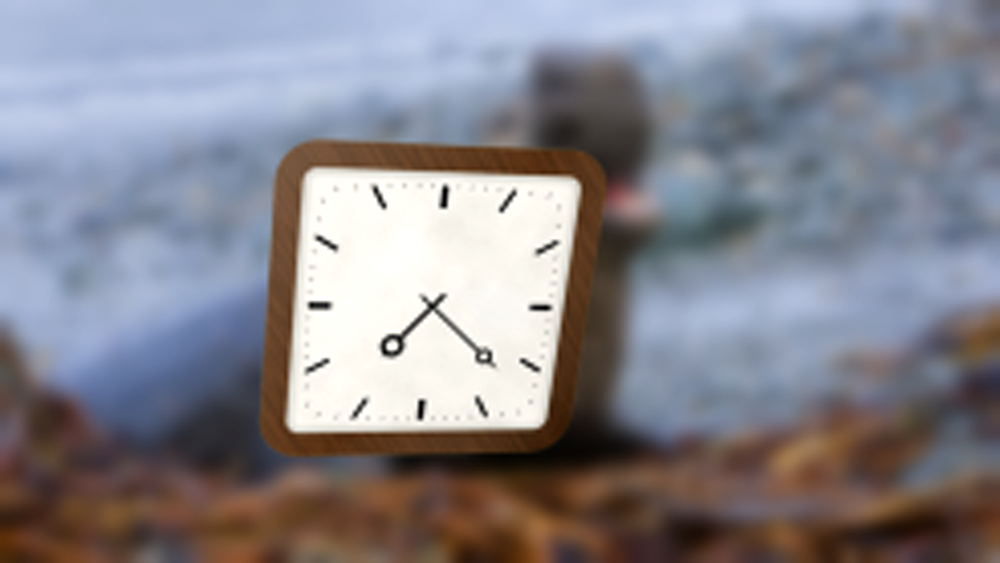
7:22
